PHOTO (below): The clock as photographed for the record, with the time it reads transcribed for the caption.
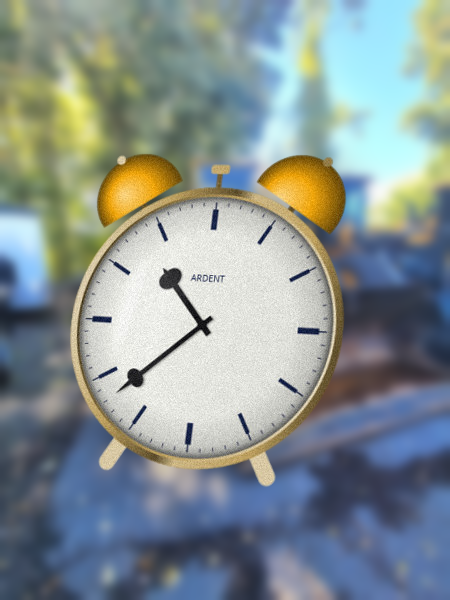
10:38
